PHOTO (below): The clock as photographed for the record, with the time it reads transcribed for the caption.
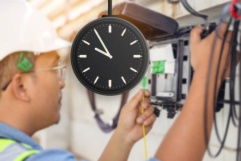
9:55
